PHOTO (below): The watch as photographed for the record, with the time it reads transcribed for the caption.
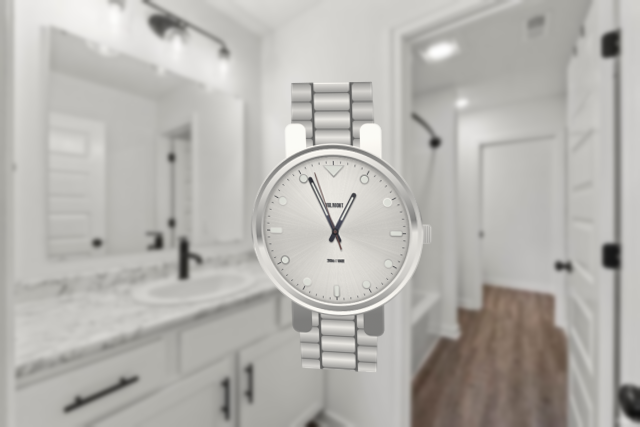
12:55:57
